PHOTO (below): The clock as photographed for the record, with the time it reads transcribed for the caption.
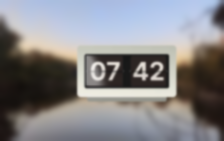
7:42
